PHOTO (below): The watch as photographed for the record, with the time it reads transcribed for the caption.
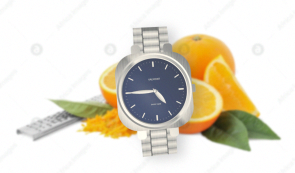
4:45
